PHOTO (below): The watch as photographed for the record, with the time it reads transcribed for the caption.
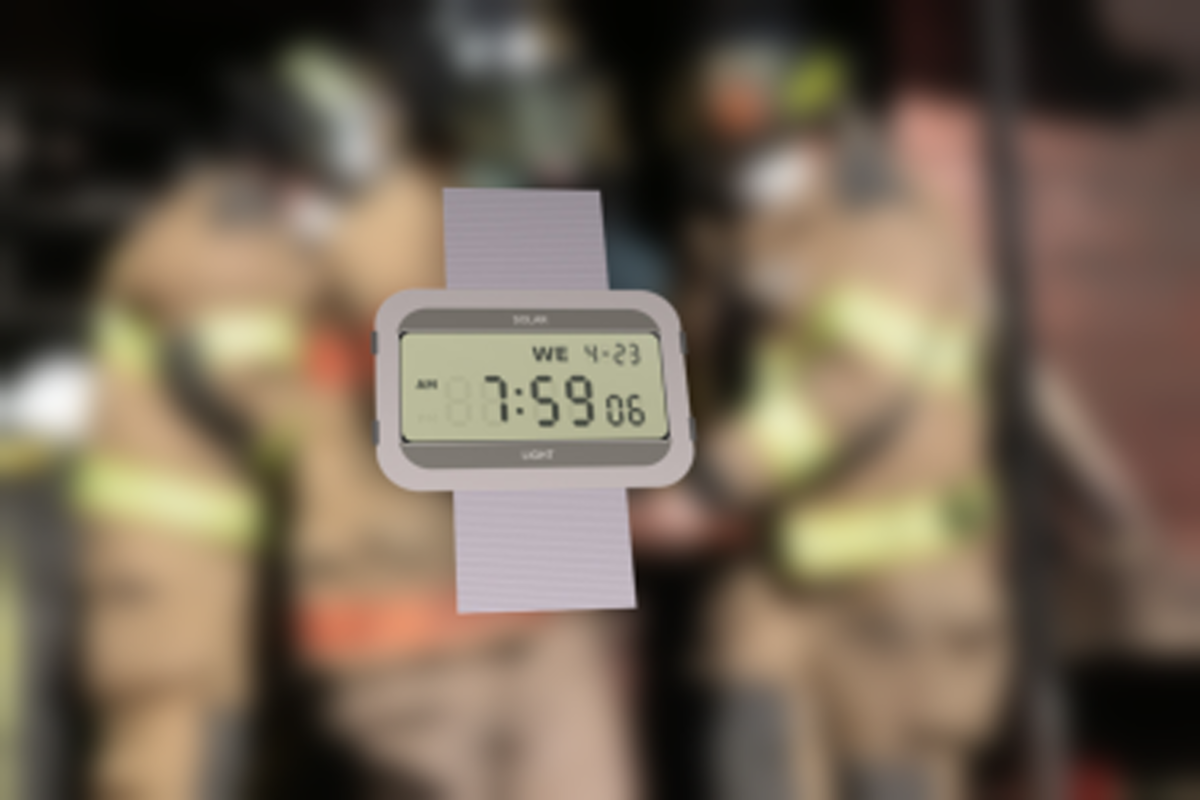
7:59:06
